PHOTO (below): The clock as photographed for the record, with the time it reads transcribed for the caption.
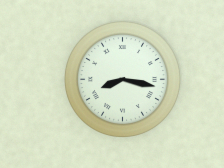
8:17
